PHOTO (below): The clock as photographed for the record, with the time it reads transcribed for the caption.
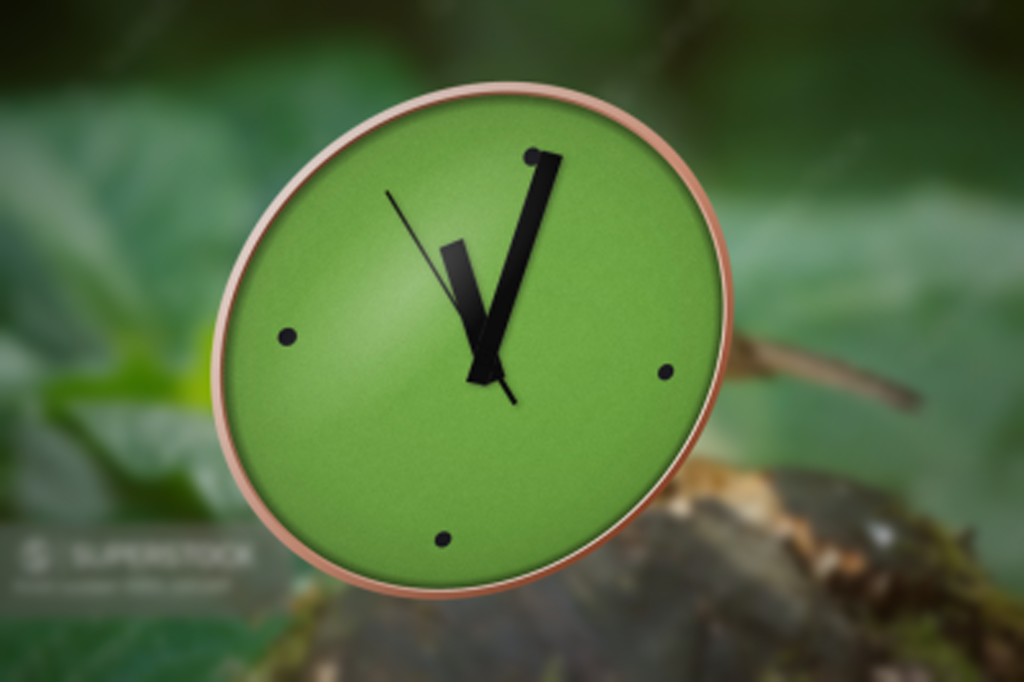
11:00:53
